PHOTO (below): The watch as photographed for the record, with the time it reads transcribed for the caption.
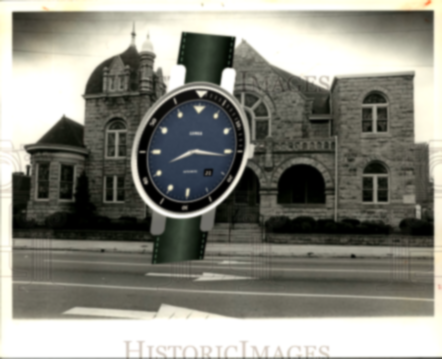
8:16
